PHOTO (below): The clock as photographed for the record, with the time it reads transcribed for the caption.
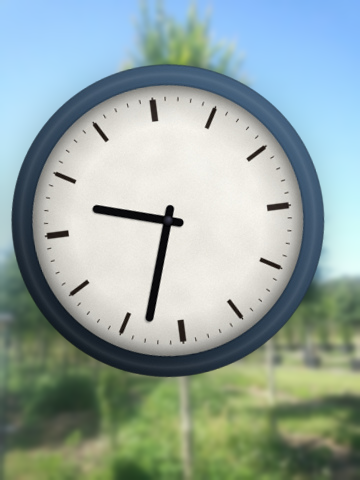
9:33
